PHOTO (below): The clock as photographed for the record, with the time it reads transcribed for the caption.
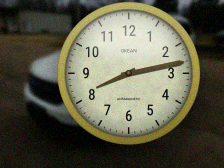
8:13
